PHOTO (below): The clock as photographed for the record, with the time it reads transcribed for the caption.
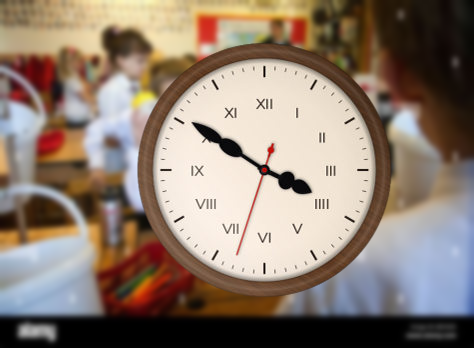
3:50:33
